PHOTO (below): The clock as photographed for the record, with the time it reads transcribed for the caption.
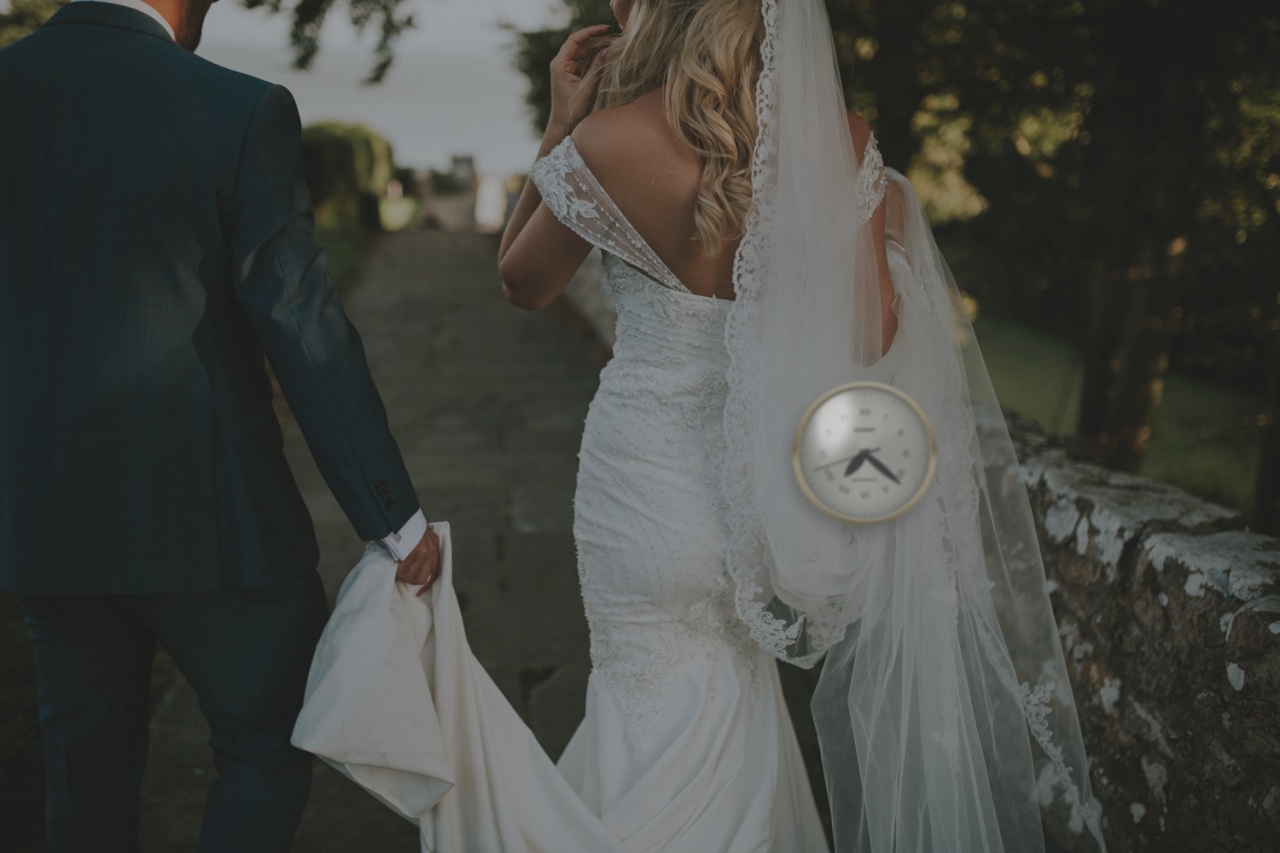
7:21:42
